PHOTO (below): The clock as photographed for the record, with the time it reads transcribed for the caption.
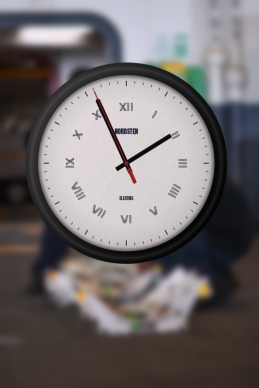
1:55:56
